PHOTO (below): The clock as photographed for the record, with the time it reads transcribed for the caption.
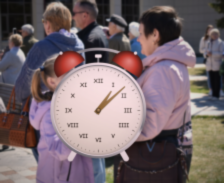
1:08
